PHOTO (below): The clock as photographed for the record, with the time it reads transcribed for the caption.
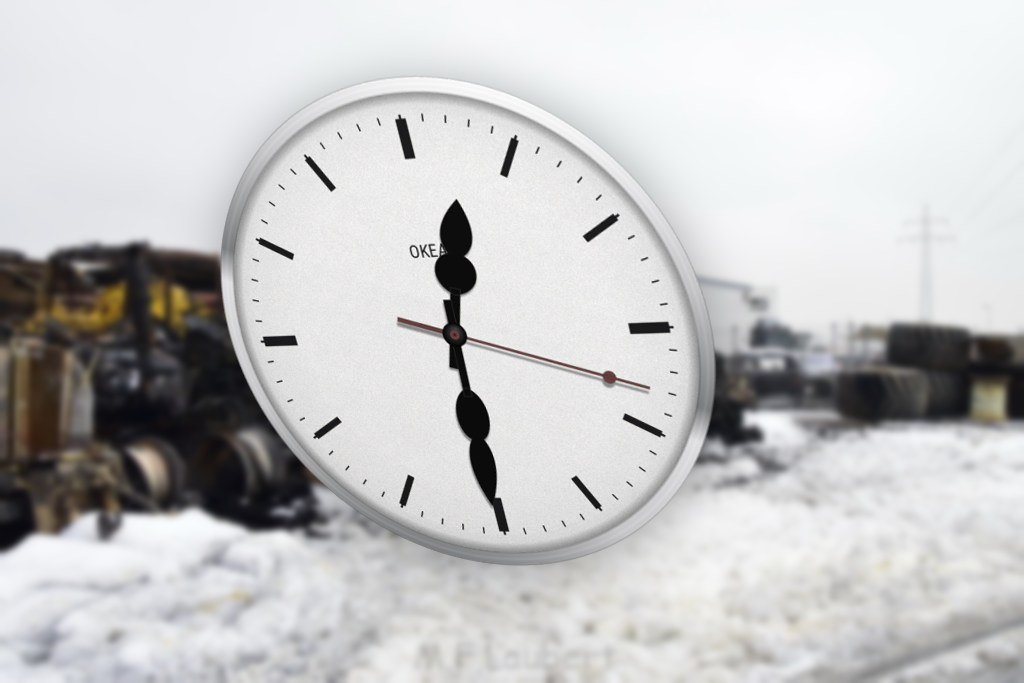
12:30:18
